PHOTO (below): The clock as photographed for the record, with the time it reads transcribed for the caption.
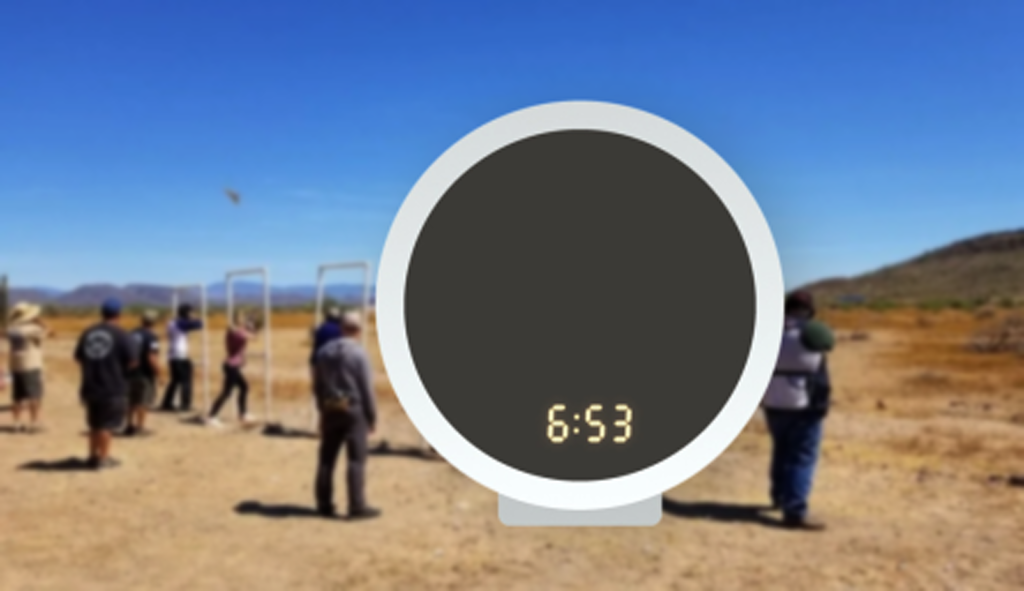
6:53
